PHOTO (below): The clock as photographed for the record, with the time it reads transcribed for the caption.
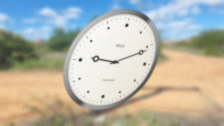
9:11
